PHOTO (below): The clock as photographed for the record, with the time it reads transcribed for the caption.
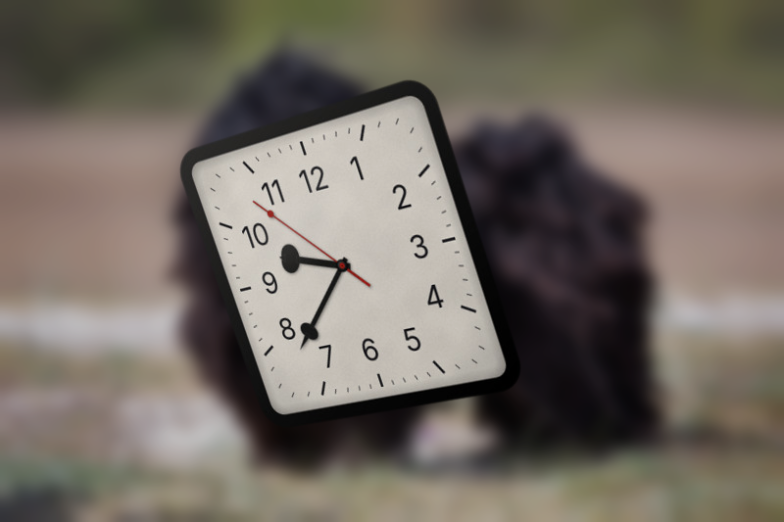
9:37:53
